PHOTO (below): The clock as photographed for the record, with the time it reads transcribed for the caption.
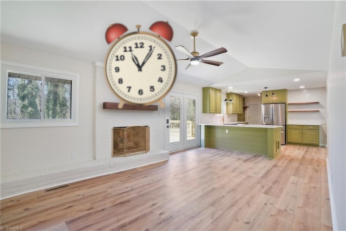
11:06
